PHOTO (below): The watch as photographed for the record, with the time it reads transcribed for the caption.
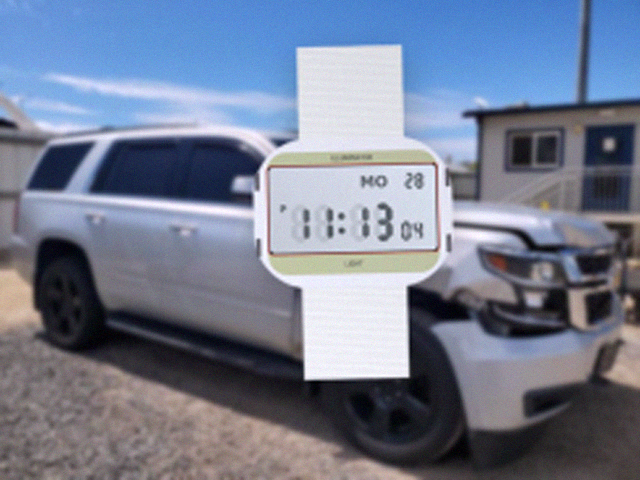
11:13:04
